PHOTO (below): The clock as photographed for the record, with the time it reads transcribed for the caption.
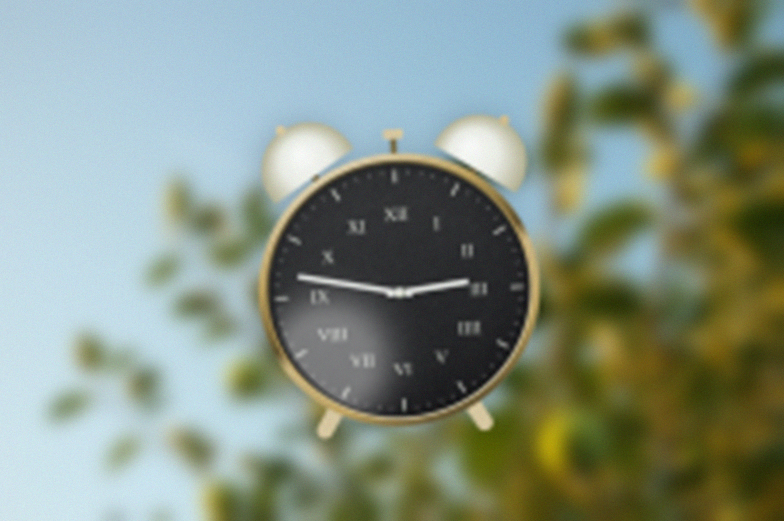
2:47
